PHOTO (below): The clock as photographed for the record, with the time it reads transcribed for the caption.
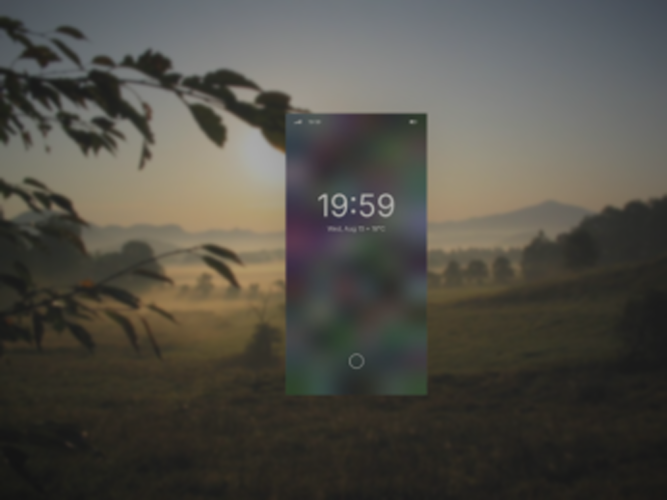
19:59
